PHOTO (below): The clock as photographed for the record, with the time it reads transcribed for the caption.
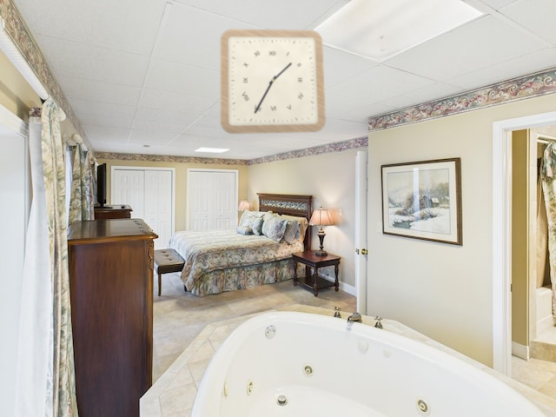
1:35
